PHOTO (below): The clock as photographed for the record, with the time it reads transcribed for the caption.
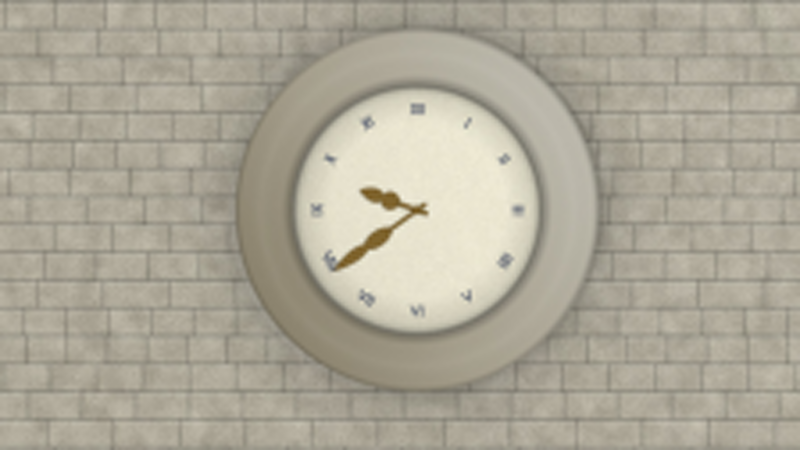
9:39
